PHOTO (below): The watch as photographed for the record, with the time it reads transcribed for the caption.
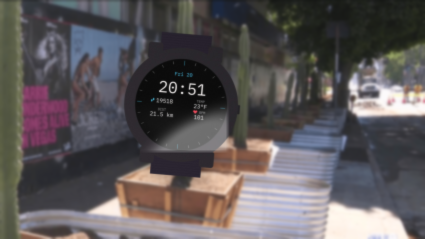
20:51
